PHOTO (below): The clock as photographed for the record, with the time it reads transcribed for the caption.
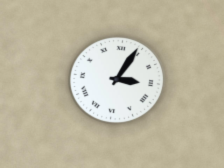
3:04
